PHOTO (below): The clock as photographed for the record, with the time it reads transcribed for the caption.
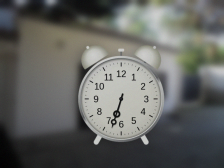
6:33
